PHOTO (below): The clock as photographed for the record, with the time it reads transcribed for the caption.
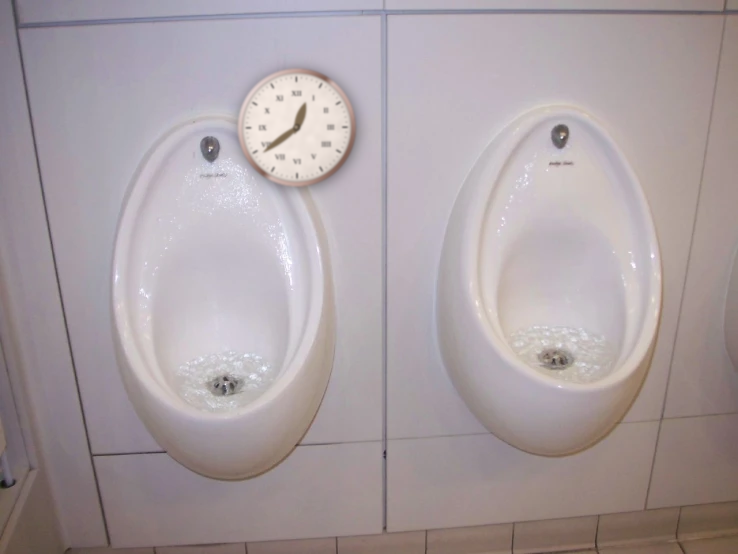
12:39
